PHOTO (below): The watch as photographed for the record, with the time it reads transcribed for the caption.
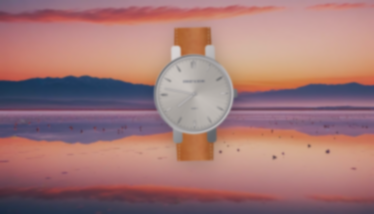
7:47
